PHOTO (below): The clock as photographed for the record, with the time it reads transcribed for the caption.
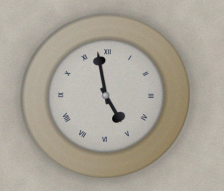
4:58
